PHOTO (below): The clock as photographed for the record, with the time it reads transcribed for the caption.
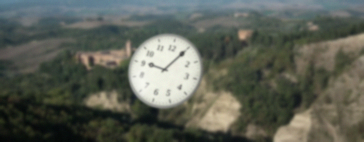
9:05
